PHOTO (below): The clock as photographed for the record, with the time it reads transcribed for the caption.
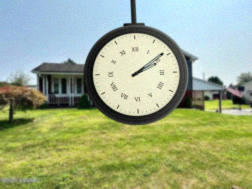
2:09
